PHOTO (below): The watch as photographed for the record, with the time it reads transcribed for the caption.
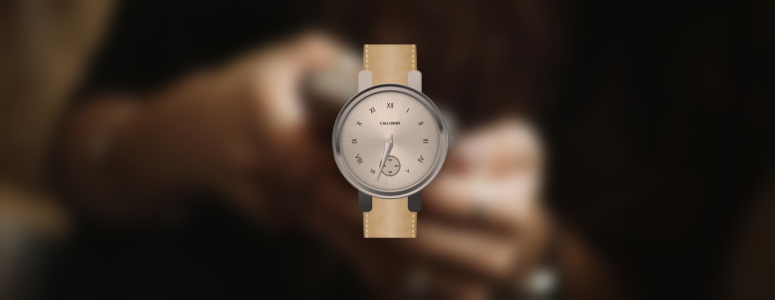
6:33
